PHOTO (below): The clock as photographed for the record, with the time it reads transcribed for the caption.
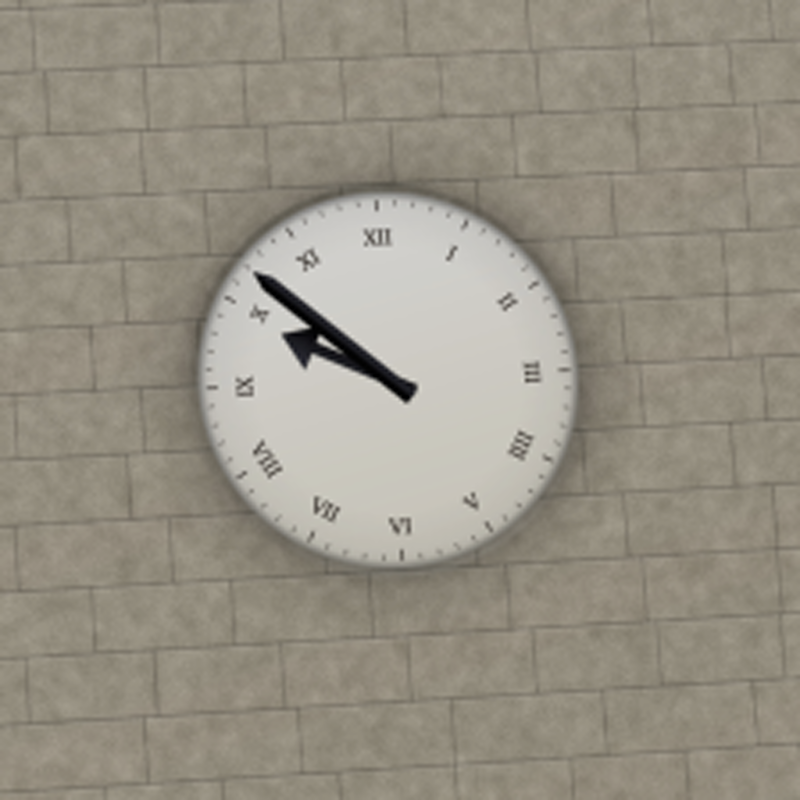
9:52
